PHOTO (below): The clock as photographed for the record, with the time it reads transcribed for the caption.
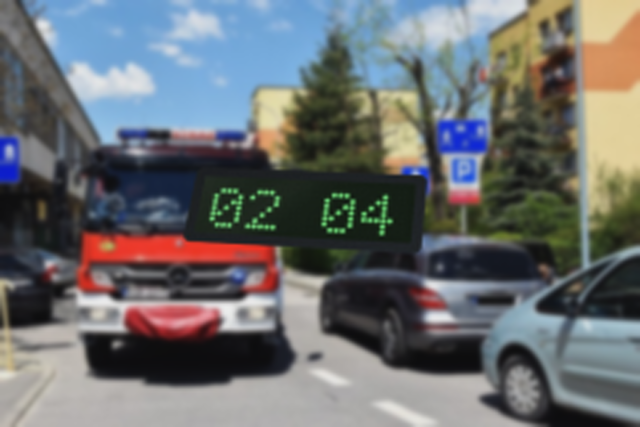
2:04
